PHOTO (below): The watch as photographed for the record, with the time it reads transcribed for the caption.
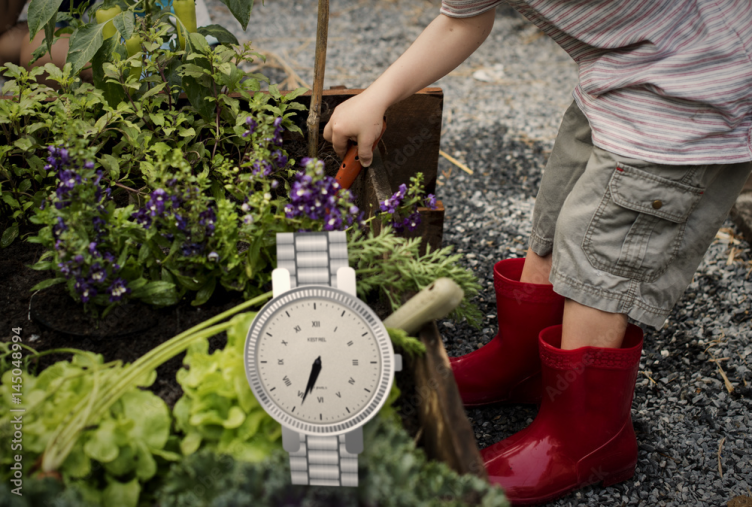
6:34
